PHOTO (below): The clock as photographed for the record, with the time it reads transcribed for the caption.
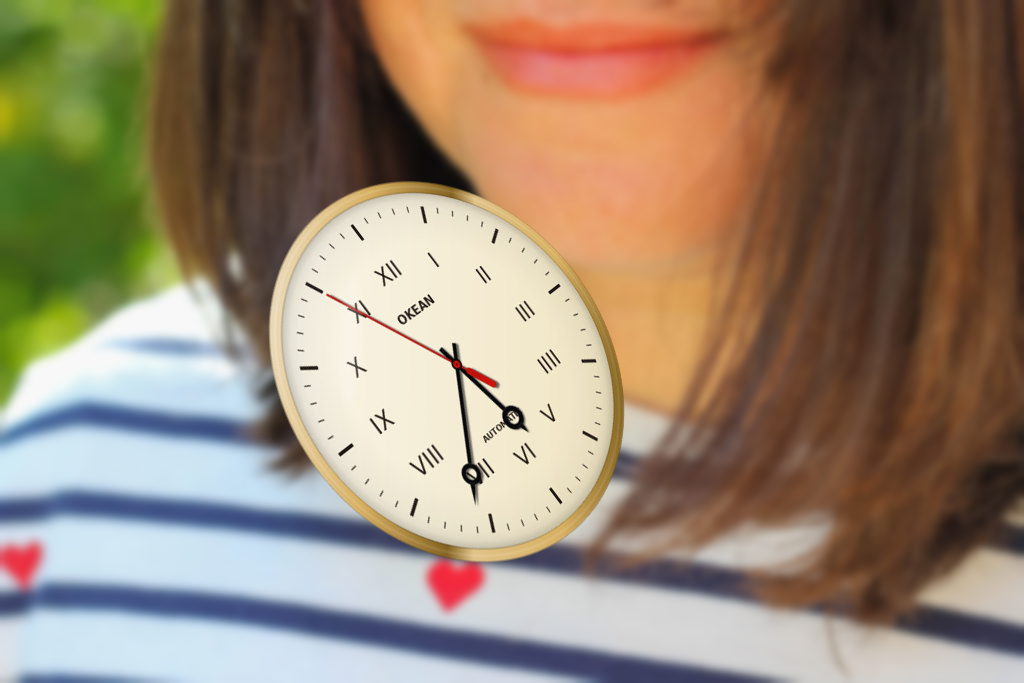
5:35:55
